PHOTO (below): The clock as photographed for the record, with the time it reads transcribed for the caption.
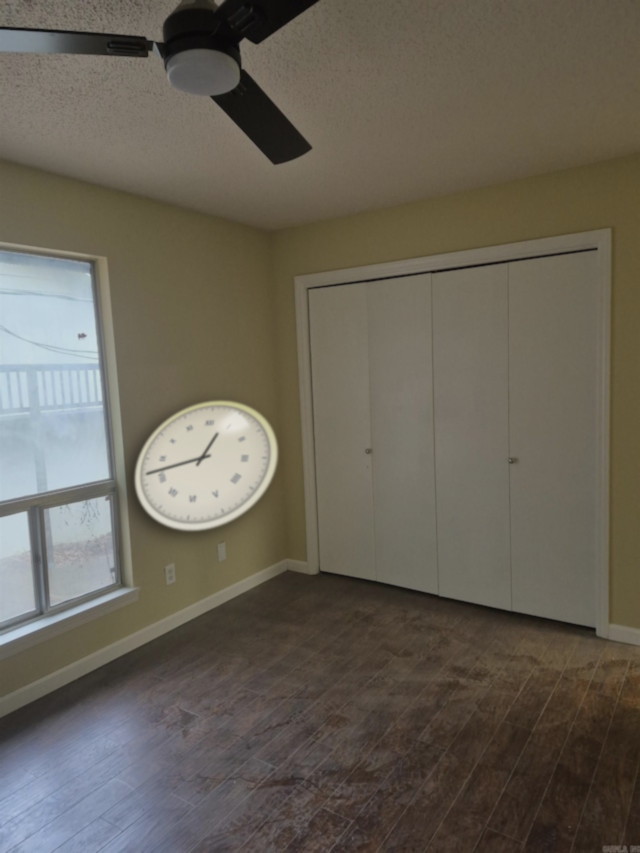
12:42
